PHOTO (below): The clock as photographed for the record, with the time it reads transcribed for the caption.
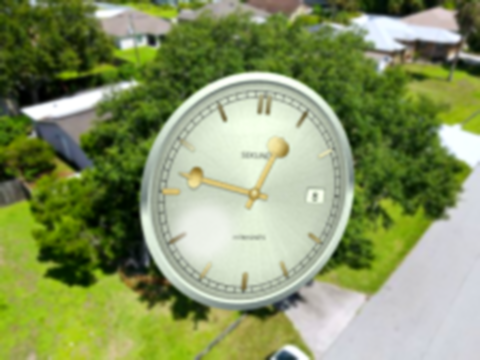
12:47
